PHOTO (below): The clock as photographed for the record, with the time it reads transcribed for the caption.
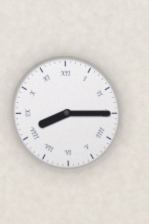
8:15
